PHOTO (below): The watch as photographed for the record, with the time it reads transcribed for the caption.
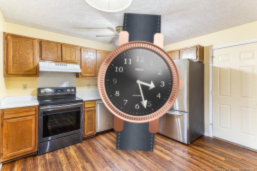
3:27
